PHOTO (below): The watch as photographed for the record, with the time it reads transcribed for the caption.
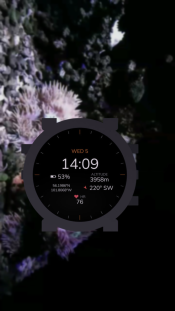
14:09
